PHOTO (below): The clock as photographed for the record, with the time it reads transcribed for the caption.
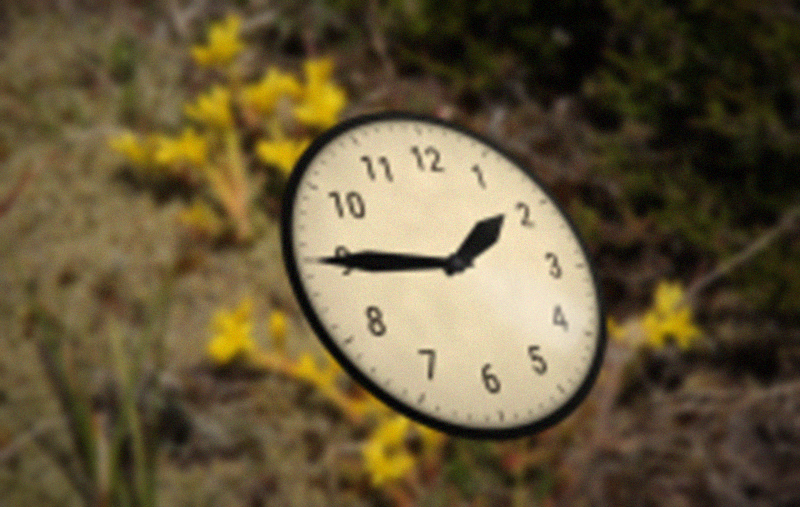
1:45
